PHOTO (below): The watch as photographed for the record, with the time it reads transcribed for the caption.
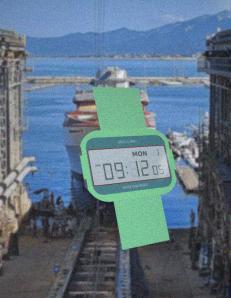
9:12:05
